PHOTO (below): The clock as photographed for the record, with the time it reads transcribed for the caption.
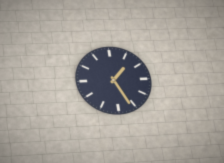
1:26
